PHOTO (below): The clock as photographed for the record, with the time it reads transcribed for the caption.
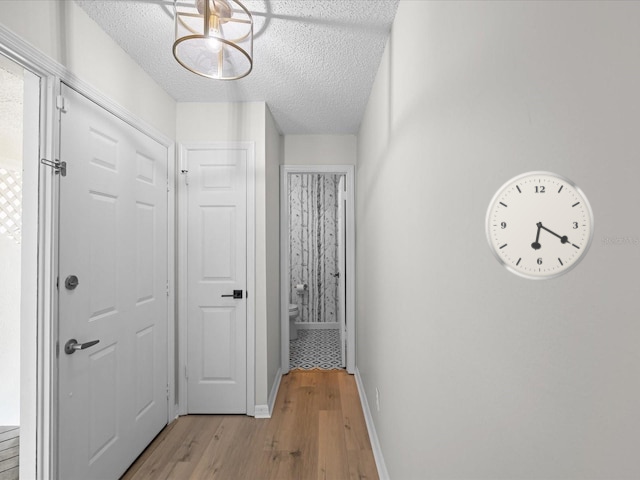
6:20
